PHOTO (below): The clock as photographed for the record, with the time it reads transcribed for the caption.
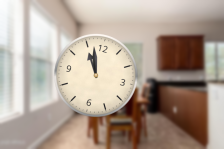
10:57
